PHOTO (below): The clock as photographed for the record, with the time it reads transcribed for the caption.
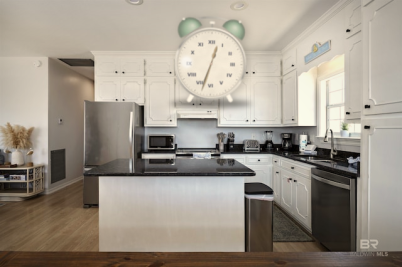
12:33
